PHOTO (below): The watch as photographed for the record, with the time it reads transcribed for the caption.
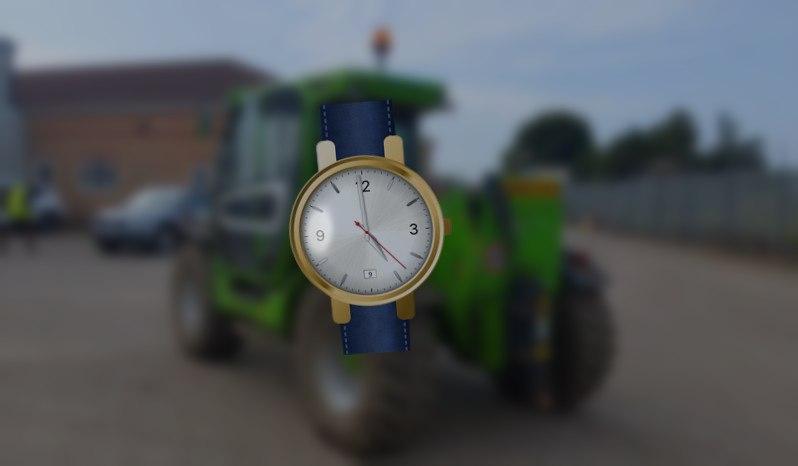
4:59:23
